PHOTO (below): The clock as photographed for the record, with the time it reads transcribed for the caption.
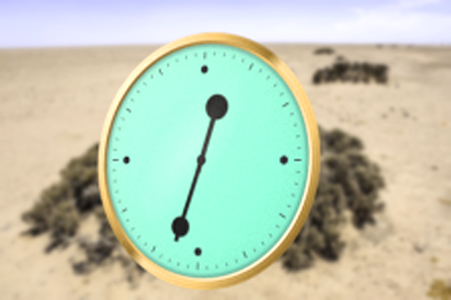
12:33
